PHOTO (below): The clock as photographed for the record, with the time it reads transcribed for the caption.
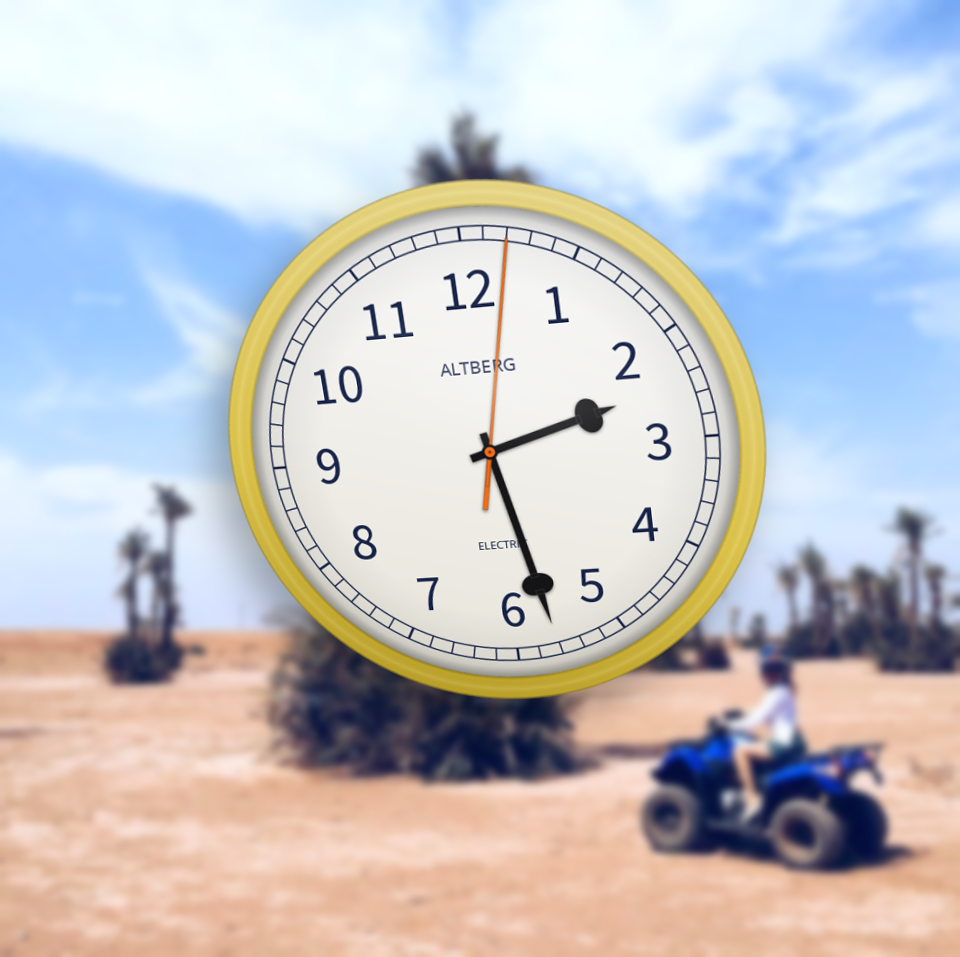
2:28:02
